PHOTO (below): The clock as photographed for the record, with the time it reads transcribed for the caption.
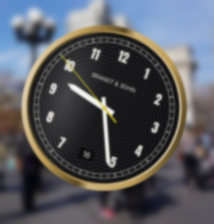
9:25:50
